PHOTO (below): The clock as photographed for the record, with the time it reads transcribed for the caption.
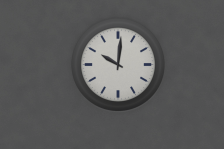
10:01
